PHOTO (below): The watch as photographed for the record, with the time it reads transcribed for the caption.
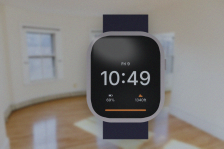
10:49
